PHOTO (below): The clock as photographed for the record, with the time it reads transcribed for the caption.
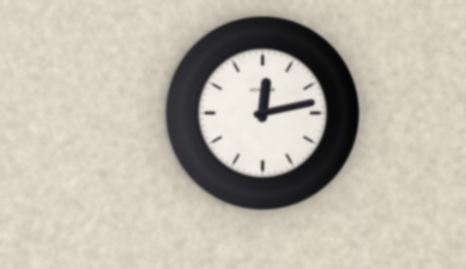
12:13
